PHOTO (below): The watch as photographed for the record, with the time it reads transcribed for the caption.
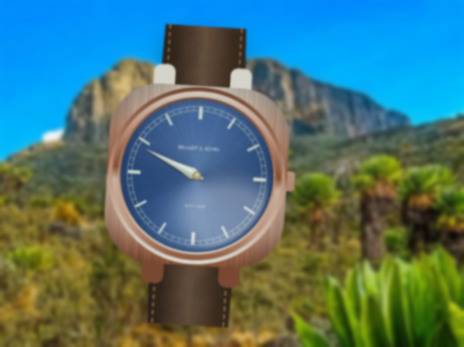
9:49
